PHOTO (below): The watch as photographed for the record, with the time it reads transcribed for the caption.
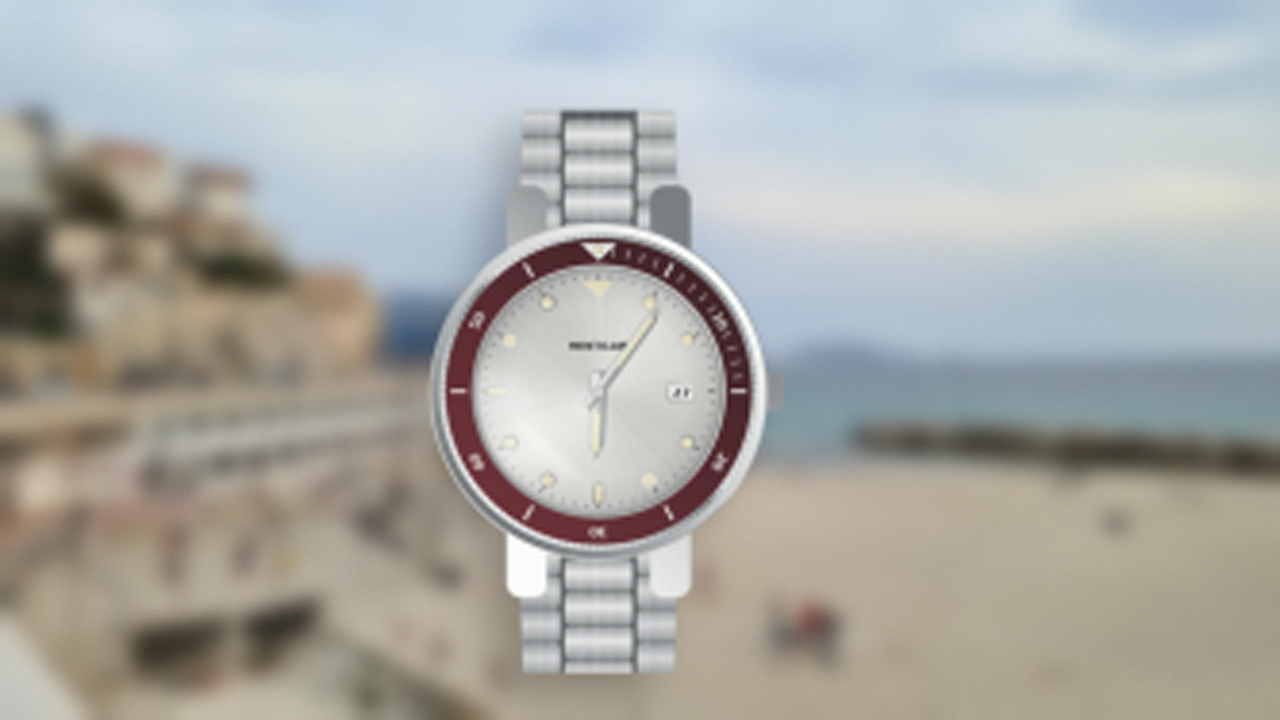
6:06
